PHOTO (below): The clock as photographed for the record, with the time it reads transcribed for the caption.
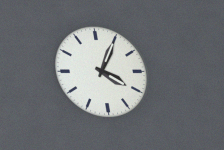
4:05
